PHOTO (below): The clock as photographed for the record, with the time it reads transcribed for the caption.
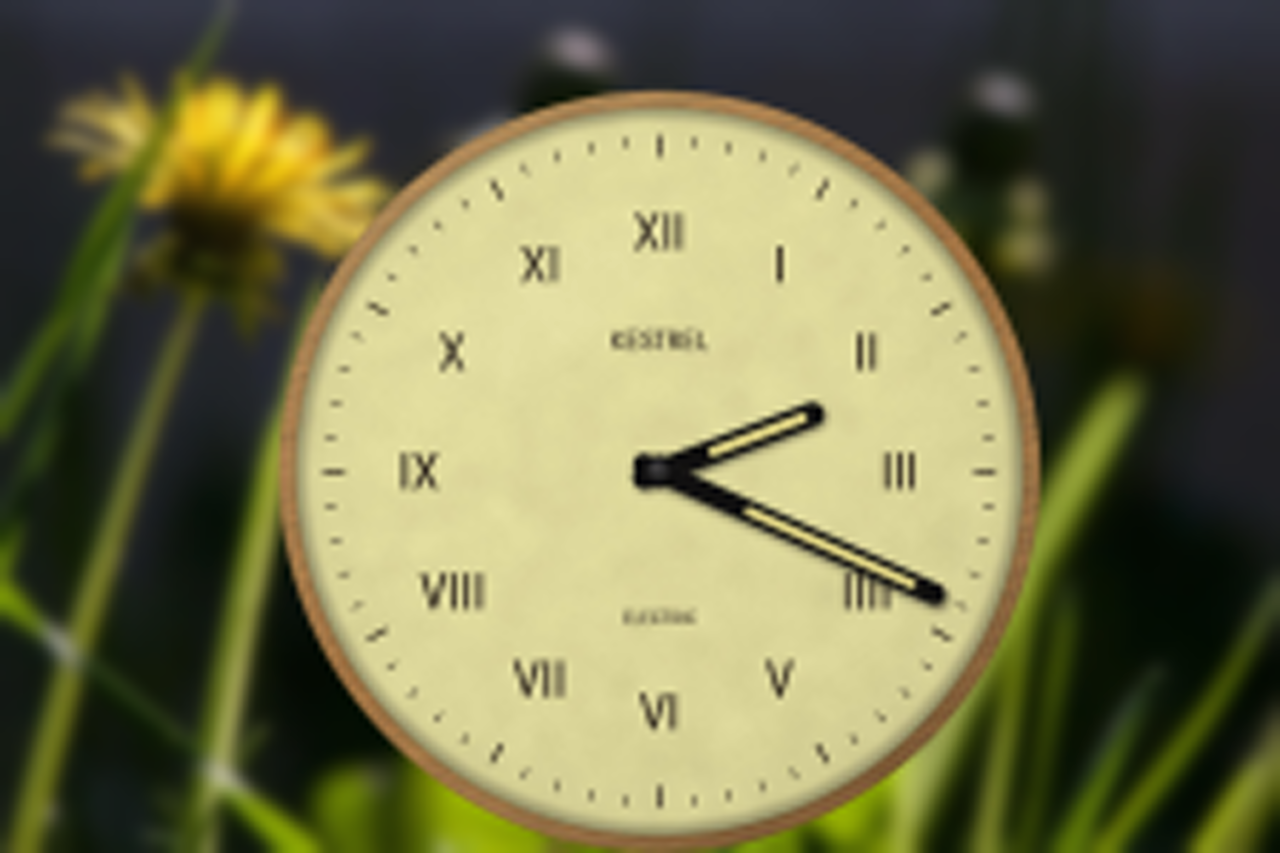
2:19
